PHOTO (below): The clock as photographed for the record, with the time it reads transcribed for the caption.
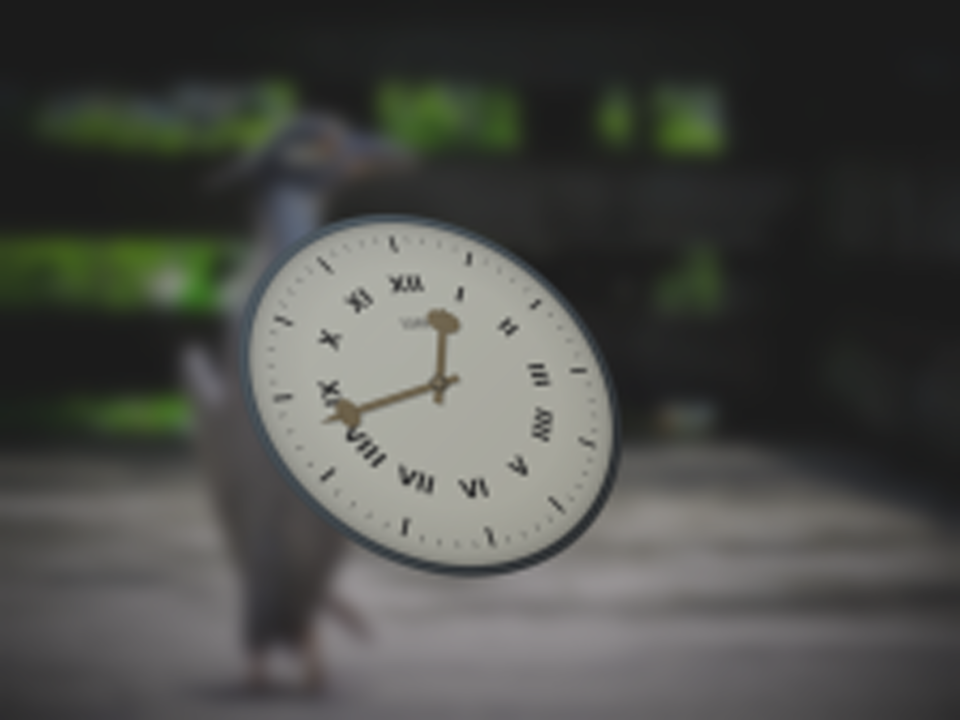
12:43
